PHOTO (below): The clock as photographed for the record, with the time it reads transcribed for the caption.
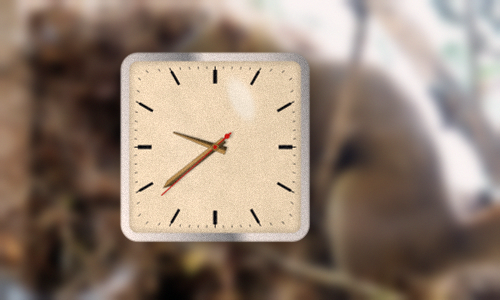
9:38:38
